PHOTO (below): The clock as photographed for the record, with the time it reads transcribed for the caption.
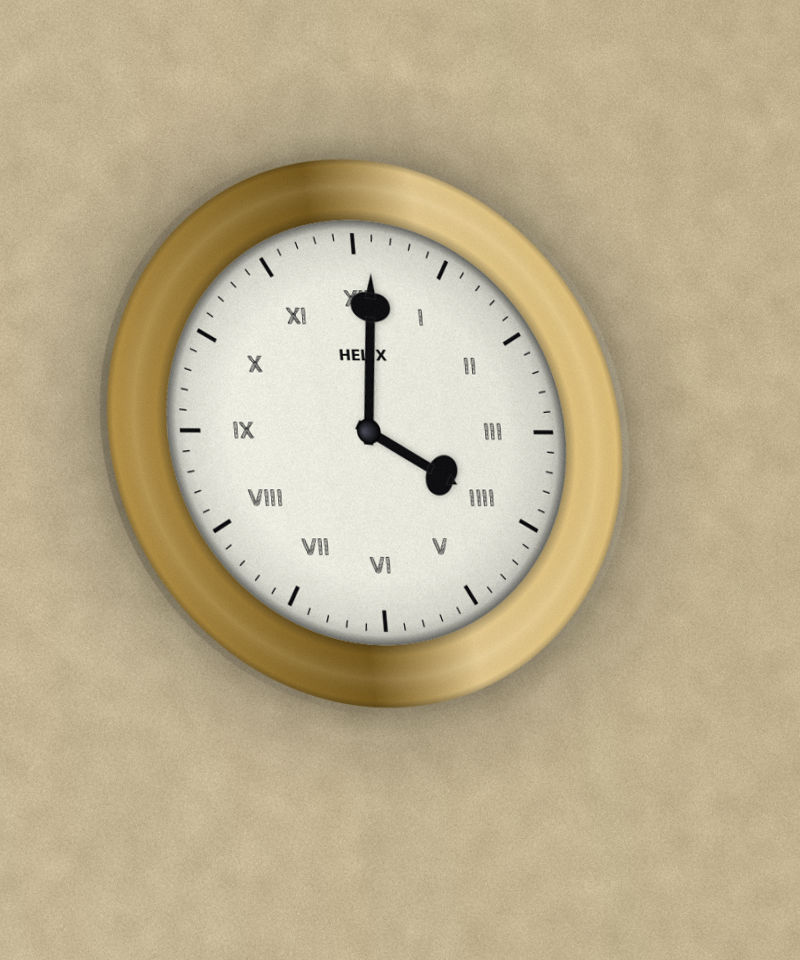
4:01
